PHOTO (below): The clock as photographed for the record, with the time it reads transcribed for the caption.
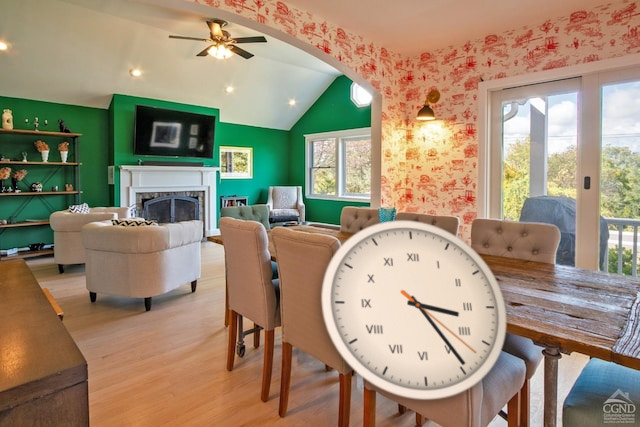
3:24:22
